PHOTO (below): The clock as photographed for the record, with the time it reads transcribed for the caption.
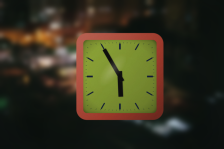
5:55
